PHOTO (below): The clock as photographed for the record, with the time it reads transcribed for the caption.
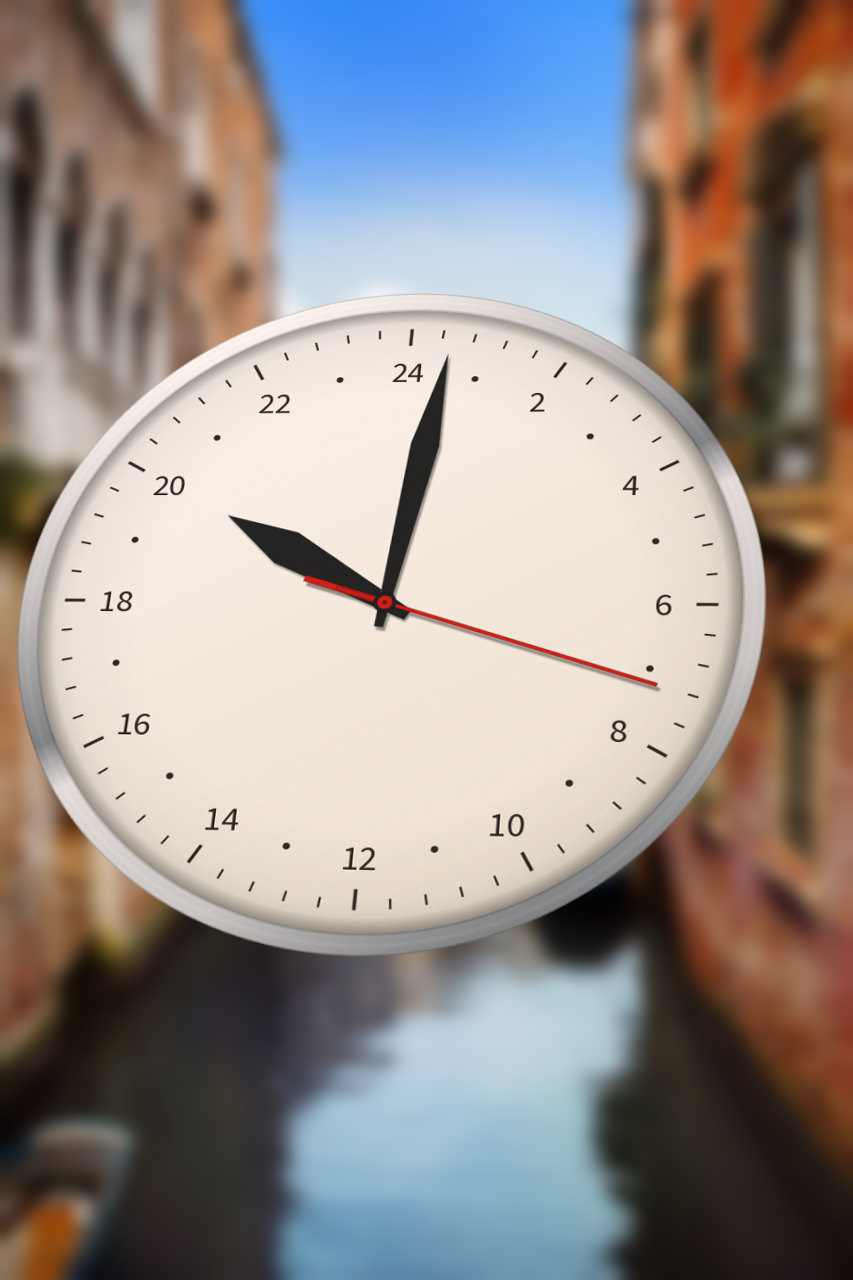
20:01:18
